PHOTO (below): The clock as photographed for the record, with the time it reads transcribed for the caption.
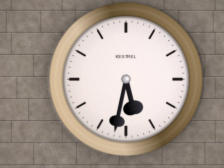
5:32
